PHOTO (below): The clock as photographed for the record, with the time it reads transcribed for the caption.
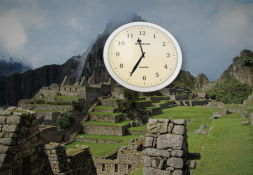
11:35
